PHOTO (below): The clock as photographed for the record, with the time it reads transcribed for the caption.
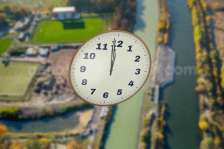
11:59
